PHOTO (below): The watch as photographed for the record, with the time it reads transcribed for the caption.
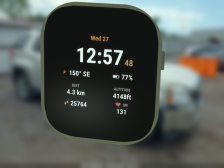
12:57:48
